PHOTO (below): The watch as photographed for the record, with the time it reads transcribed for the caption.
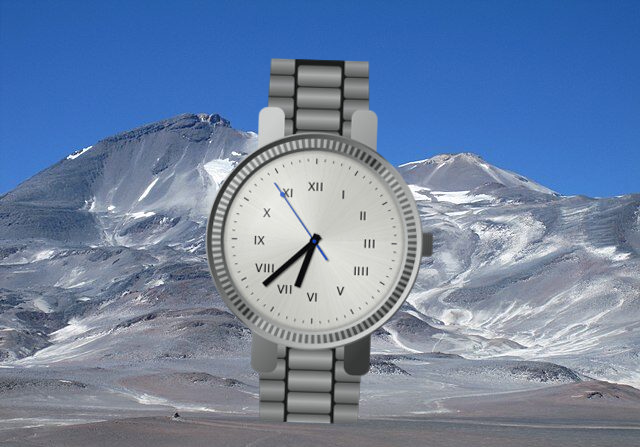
6:37:54
